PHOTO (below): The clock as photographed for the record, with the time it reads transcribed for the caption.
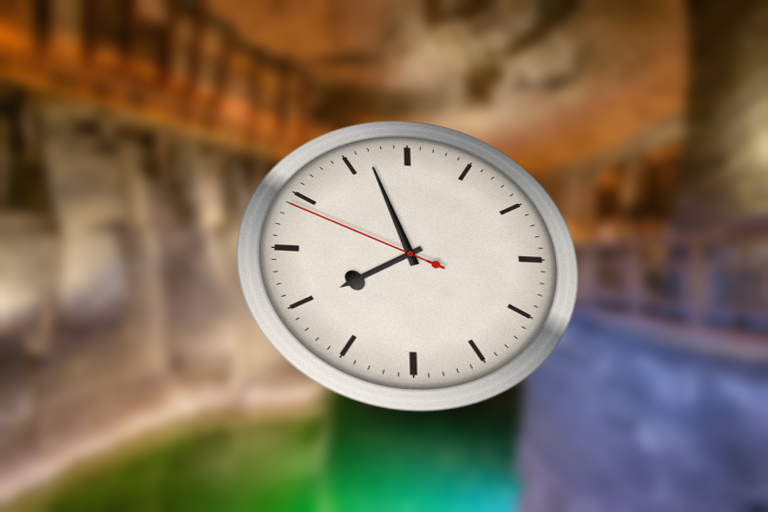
7:56:49
